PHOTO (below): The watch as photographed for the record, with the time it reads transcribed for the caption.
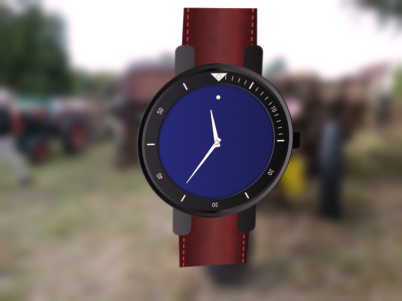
11:36
